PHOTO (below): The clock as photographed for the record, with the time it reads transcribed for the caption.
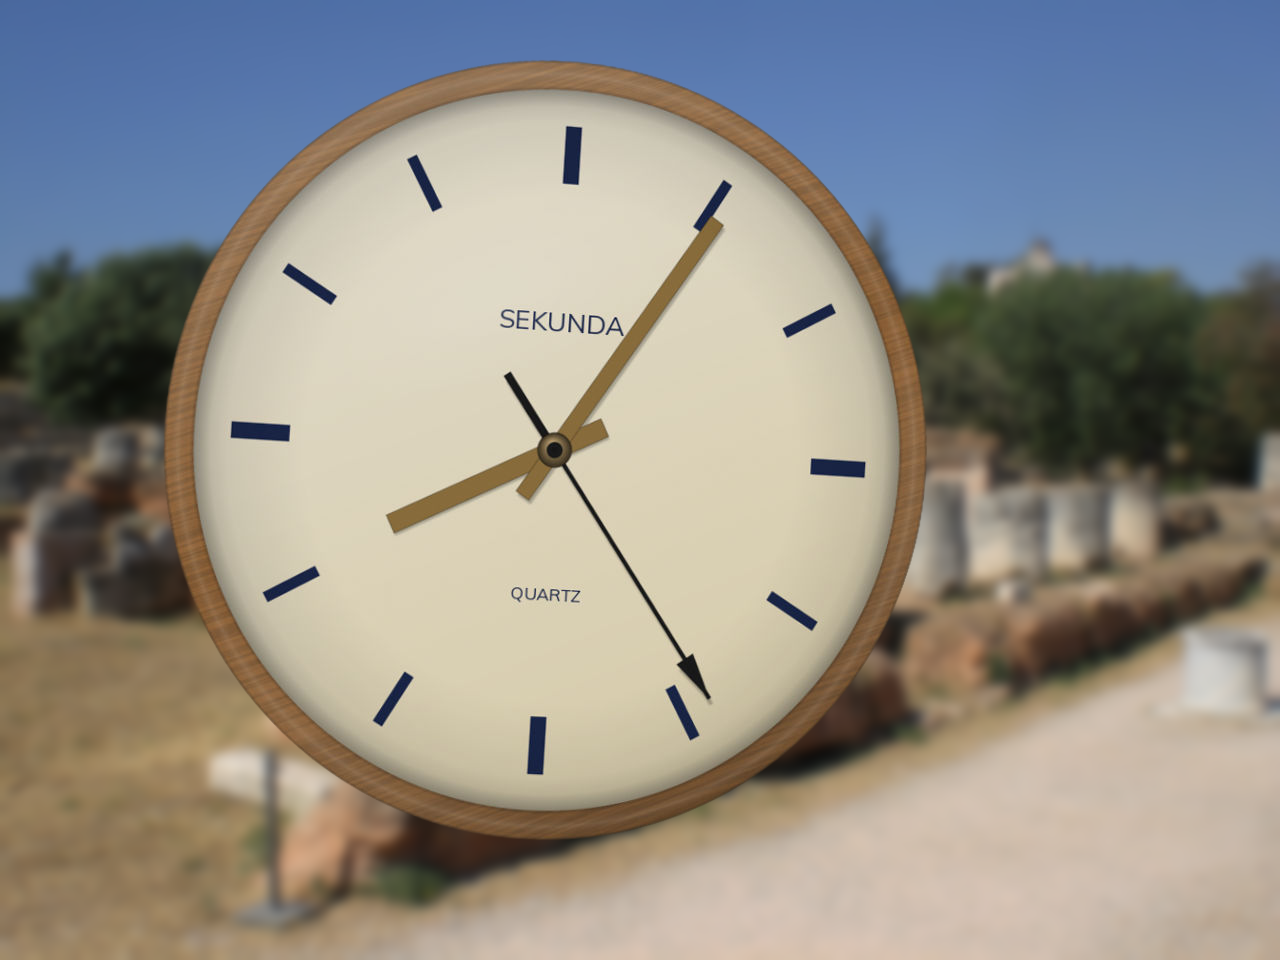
8:05:24
